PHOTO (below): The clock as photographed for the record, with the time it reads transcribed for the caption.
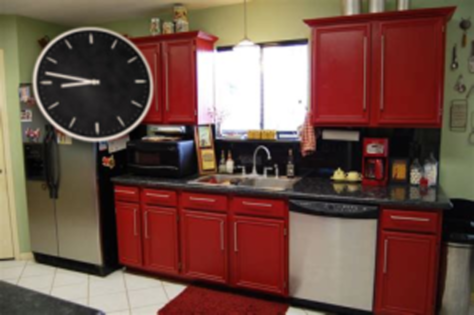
8:47
